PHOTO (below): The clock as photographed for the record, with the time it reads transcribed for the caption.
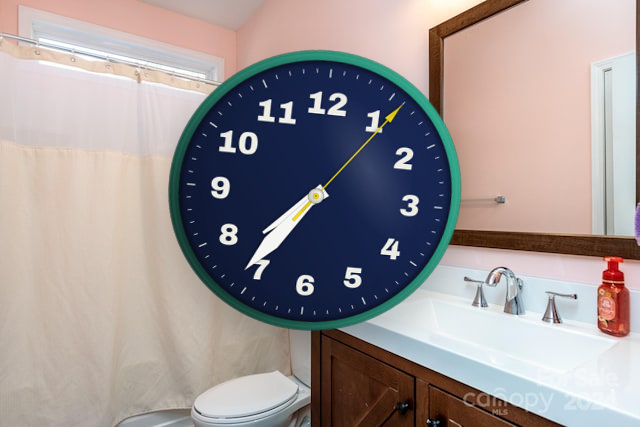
7:36:06
